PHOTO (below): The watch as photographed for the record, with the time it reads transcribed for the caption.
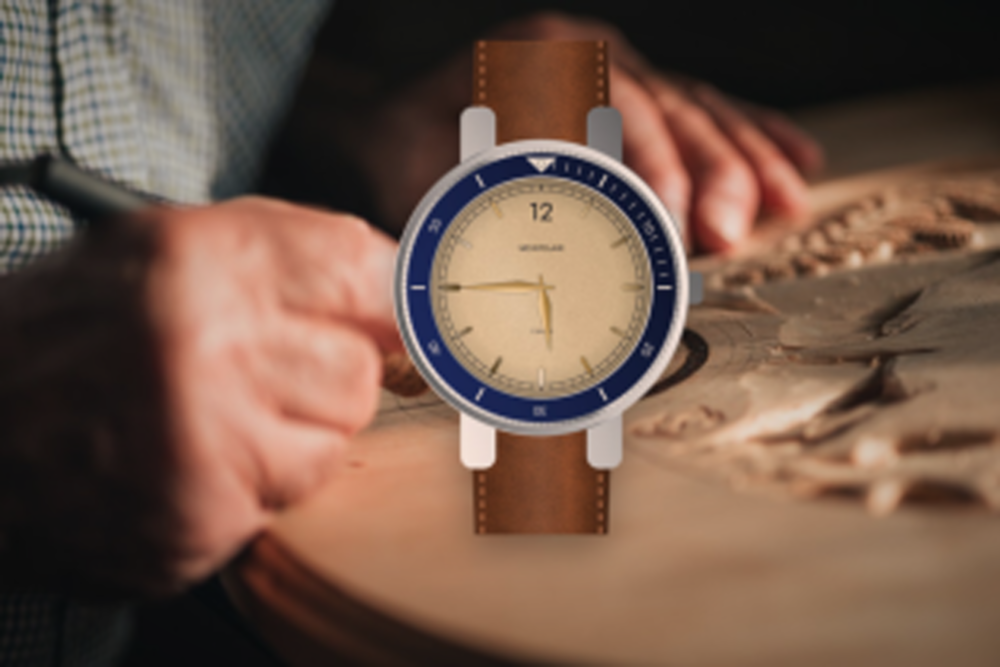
5:45
